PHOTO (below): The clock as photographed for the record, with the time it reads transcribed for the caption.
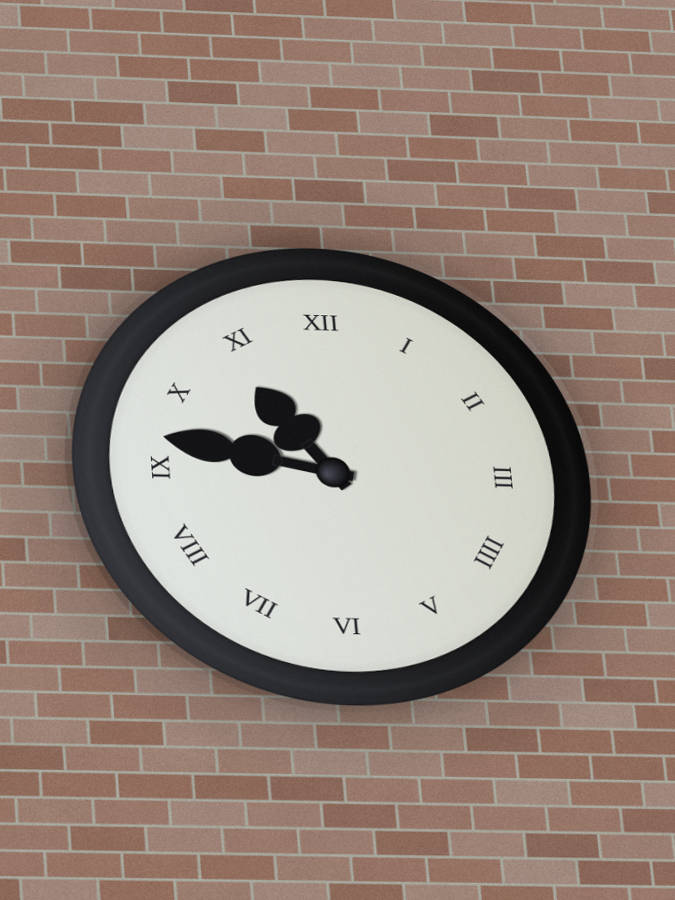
10:47
